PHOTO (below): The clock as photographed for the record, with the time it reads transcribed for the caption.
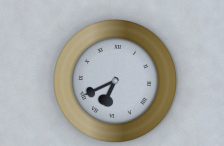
6:40
